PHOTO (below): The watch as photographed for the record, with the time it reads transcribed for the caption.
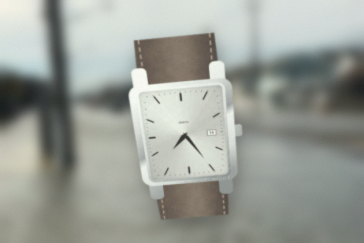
7:25
